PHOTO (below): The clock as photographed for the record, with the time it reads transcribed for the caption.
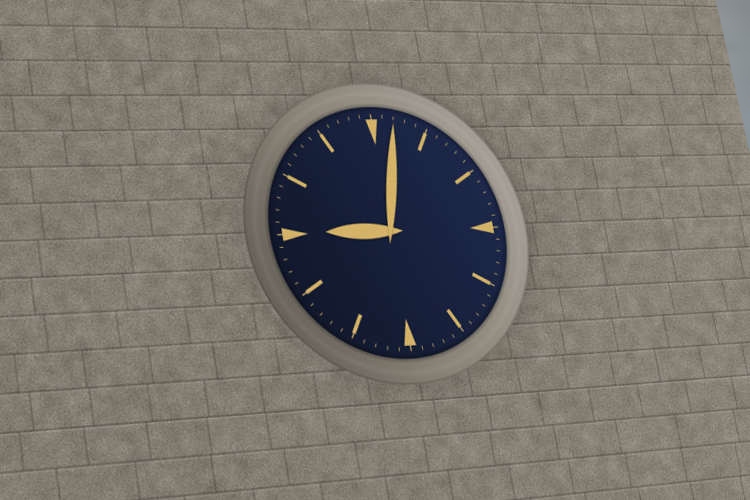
9:02
